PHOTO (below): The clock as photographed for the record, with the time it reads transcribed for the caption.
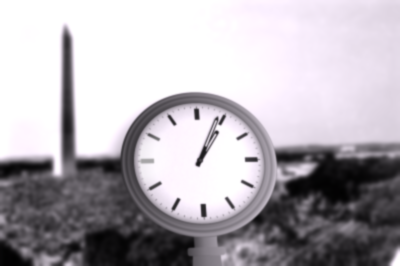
1:04
